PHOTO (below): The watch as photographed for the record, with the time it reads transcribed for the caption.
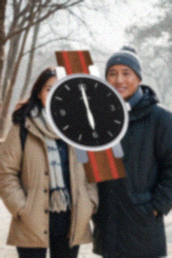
6:00
